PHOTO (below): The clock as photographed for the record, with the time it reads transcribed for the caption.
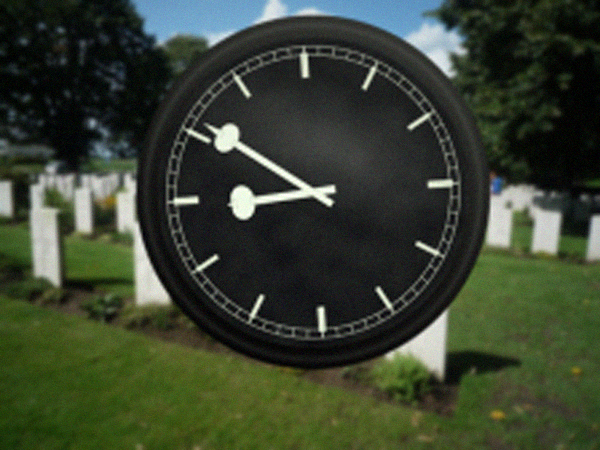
8:51
